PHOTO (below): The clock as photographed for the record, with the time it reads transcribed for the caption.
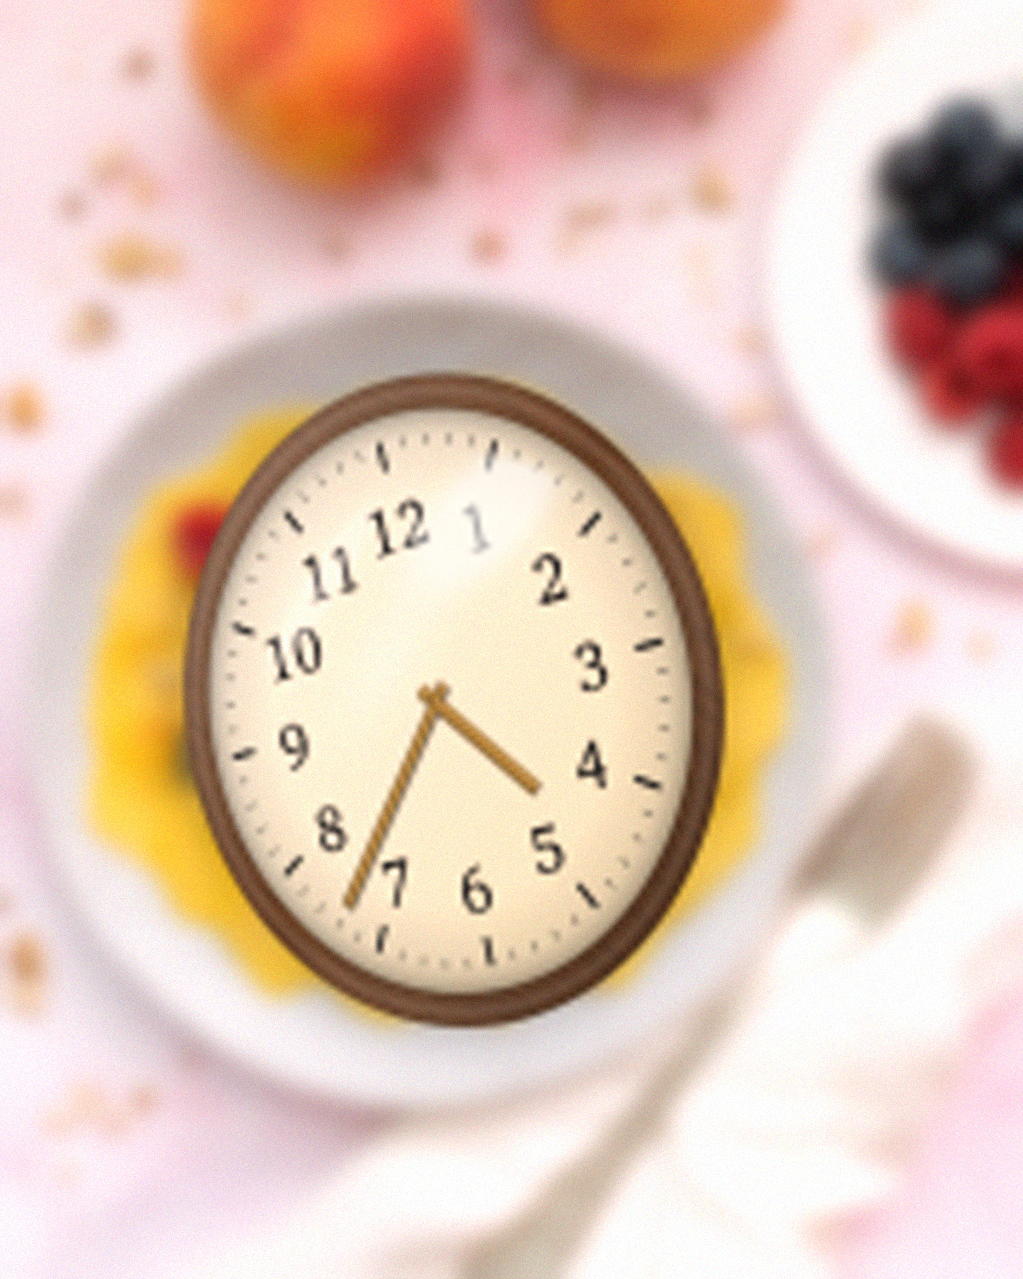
4:37
